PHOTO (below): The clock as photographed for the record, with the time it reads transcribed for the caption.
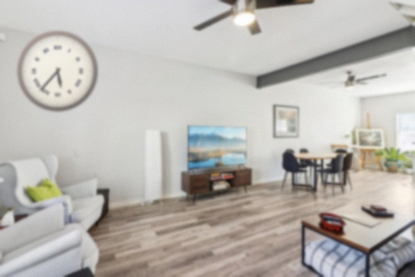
5:37
